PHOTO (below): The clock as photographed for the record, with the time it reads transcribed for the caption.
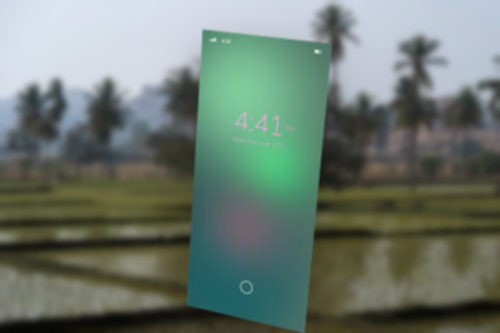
4:41
